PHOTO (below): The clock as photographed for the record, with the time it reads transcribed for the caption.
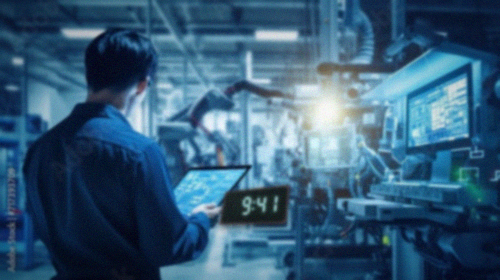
9:41
